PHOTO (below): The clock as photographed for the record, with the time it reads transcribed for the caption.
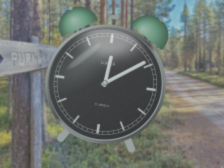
12:09
